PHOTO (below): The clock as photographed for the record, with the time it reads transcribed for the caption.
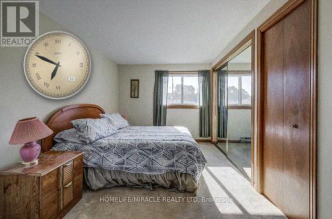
6:49
